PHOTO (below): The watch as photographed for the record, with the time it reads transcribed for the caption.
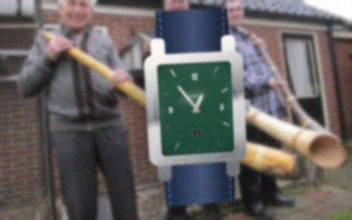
12:54
